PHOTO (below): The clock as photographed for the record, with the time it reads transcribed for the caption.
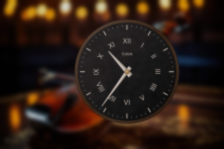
10:36
